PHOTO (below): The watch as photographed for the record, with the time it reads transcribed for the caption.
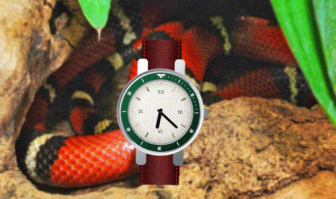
6:22
